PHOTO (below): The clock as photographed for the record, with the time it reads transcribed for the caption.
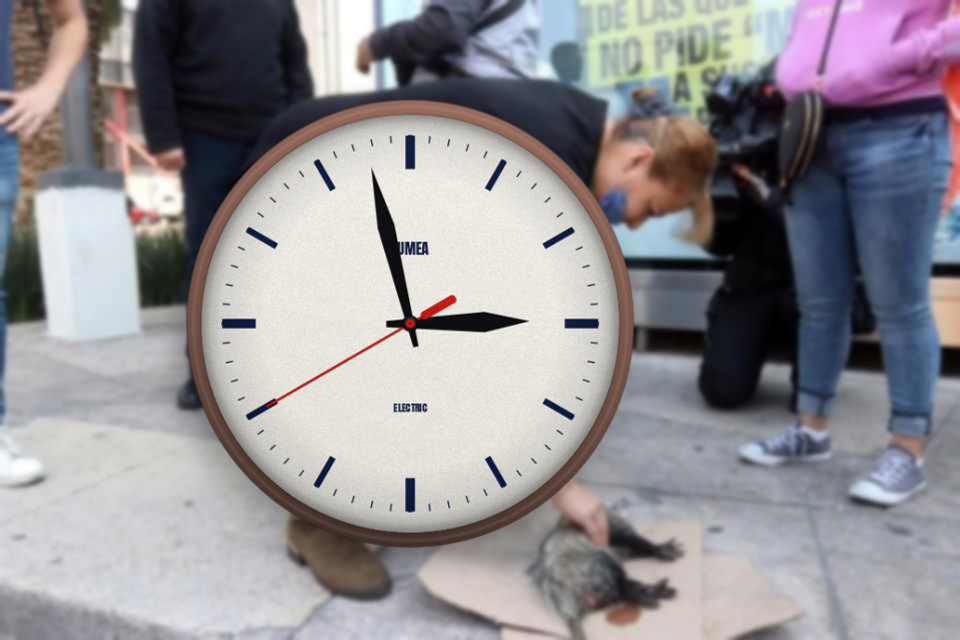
2:57:40
